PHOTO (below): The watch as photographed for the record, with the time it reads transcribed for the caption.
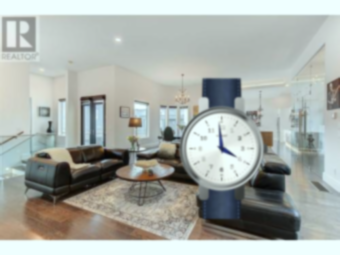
3:59
